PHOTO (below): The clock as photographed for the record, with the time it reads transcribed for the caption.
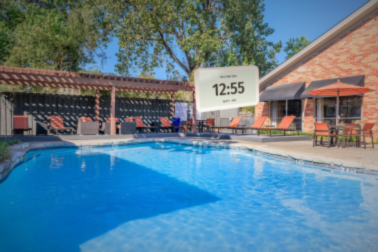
12:55
